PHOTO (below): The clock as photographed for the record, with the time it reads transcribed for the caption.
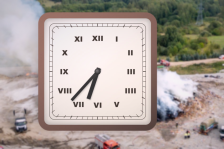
6:37
